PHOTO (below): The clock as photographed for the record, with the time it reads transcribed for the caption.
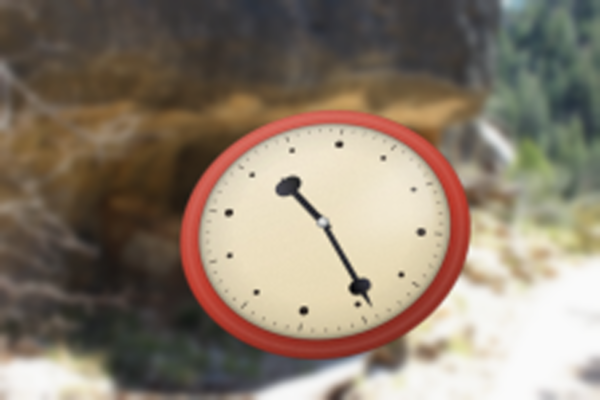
10:24
